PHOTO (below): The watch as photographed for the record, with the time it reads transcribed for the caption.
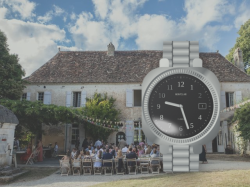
9:27
